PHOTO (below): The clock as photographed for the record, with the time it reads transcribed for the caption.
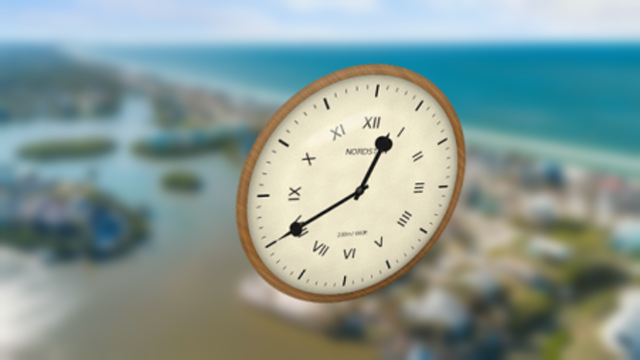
12:40
